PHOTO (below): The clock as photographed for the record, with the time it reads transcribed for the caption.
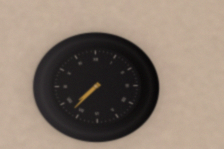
7:37
